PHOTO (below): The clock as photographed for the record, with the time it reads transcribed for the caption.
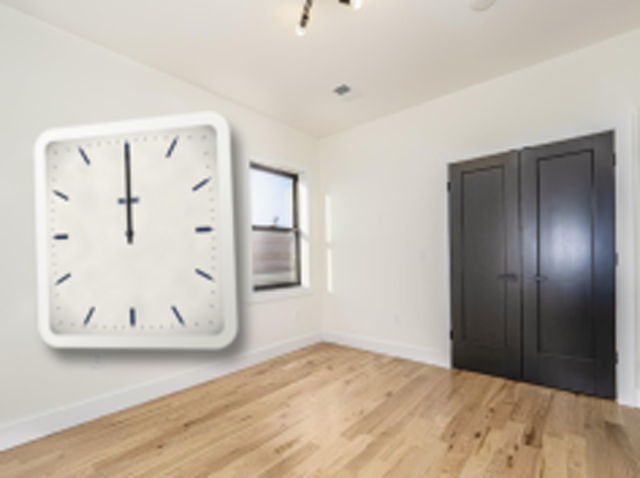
12:00
